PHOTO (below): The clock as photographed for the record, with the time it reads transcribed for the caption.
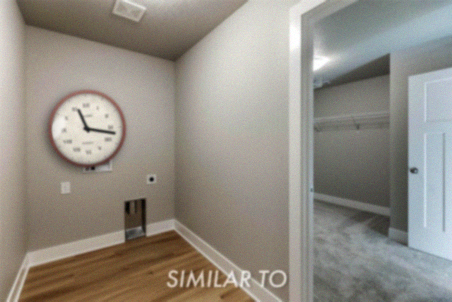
11:17
